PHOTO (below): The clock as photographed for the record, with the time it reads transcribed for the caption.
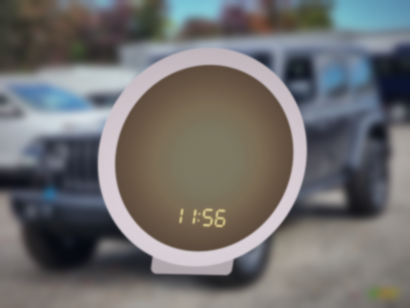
11:56
